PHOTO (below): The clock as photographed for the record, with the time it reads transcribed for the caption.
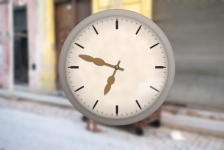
6:48
